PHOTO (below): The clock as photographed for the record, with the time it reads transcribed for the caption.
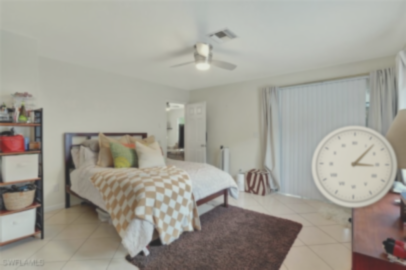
3:07
